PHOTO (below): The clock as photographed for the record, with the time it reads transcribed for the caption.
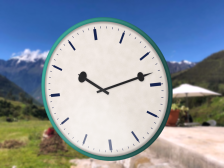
10:13
